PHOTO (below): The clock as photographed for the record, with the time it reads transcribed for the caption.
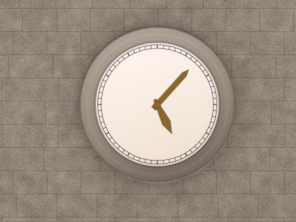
5:07
